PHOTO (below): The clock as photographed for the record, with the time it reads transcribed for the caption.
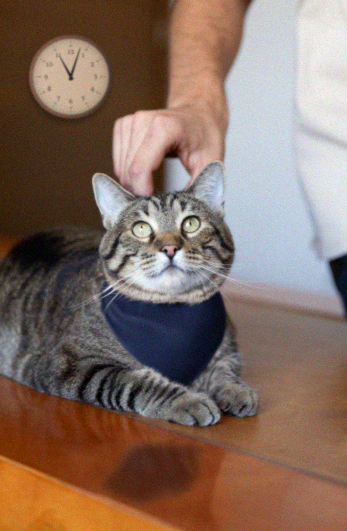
11:03
